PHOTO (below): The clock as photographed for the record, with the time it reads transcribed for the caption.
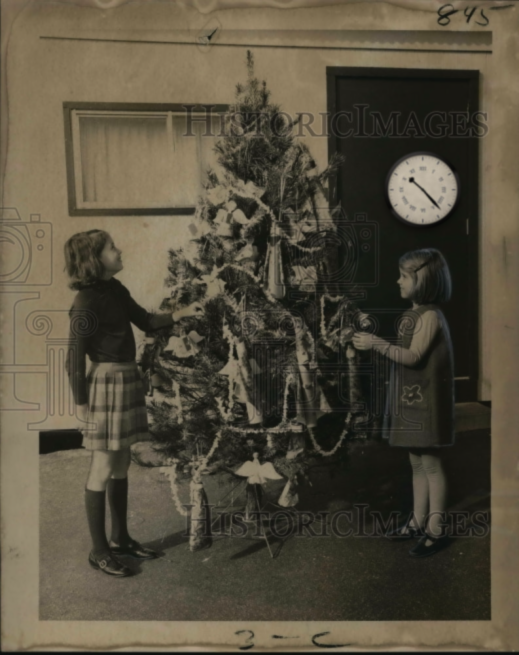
10:23
